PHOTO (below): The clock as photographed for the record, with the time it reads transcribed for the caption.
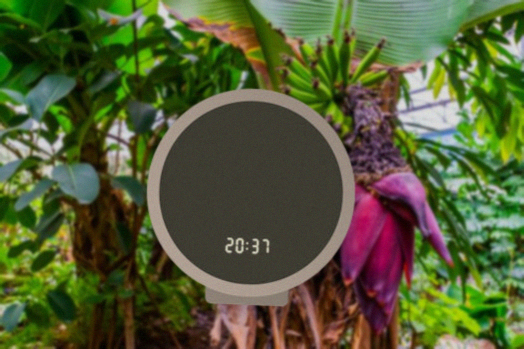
20:37
